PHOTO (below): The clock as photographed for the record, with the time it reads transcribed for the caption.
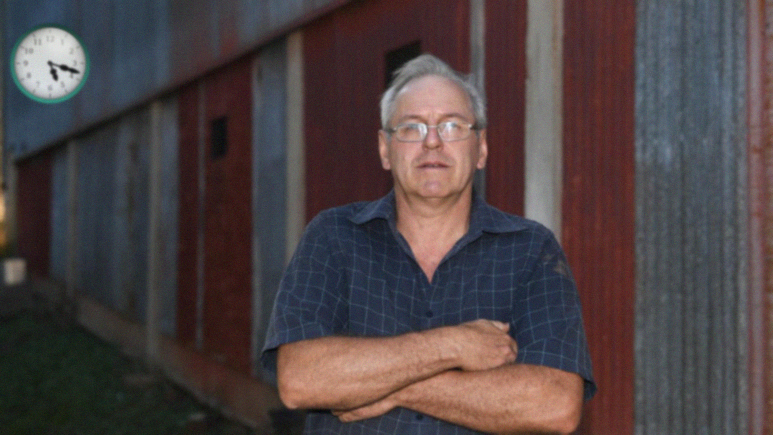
5:18
